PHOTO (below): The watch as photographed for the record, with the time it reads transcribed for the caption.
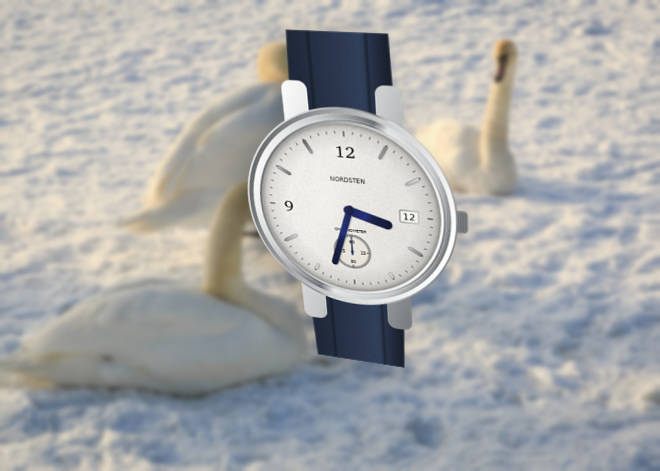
3:33
